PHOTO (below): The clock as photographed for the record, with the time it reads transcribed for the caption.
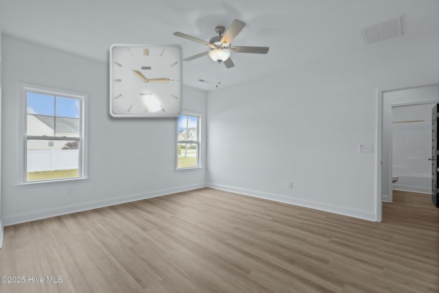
10:15
